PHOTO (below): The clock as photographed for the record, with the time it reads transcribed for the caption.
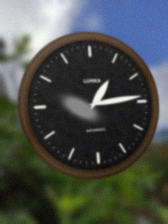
1:14
